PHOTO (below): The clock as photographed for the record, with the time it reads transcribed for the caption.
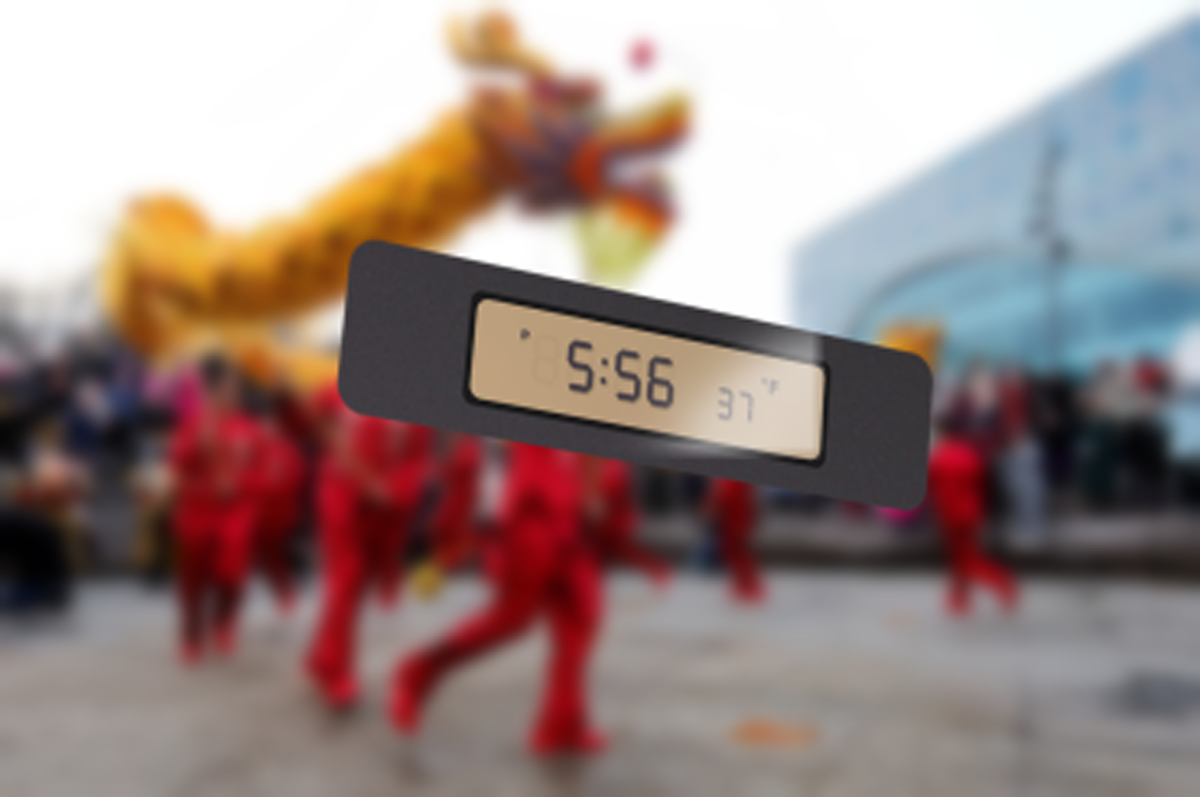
5:56
